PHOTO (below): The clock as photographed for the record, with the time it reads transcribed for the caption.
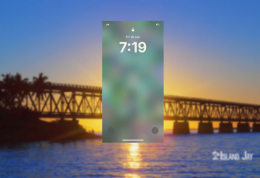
7:19
